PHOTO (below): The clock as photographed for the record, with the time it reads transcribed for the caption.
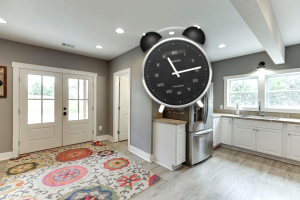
11:14
